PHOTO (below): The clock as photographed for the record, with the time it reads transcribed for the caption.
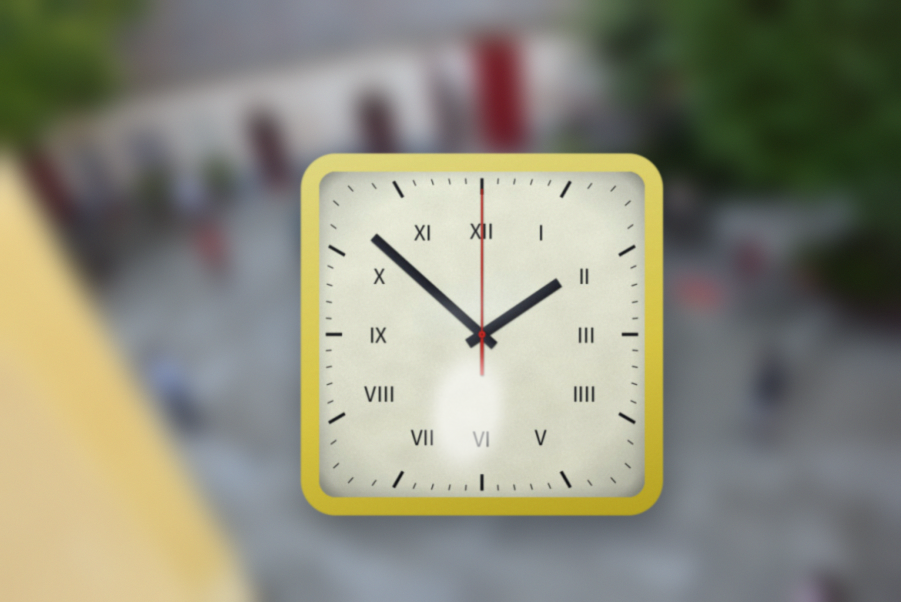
1:52:00
